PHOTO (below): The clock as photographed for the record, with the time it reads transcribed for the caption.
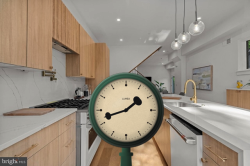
1:42
